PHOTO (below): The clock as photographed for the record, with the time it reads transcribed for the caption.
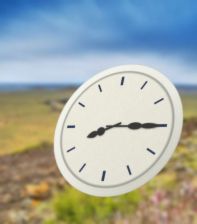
8:15
